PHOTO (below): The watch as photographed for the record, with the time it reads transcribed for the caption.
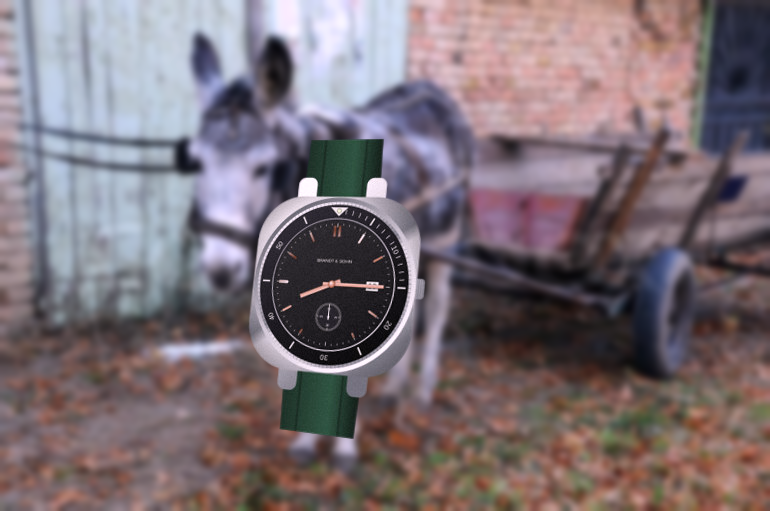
8:15
